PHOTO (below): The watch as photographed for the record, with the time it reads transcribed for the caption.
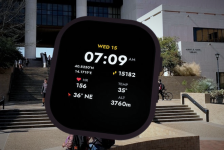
7:09
